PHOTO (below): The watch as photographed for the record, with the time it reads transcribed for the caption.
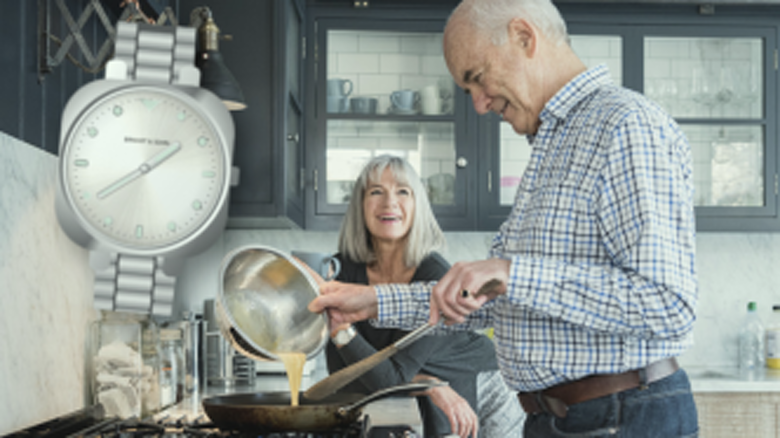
1:39
